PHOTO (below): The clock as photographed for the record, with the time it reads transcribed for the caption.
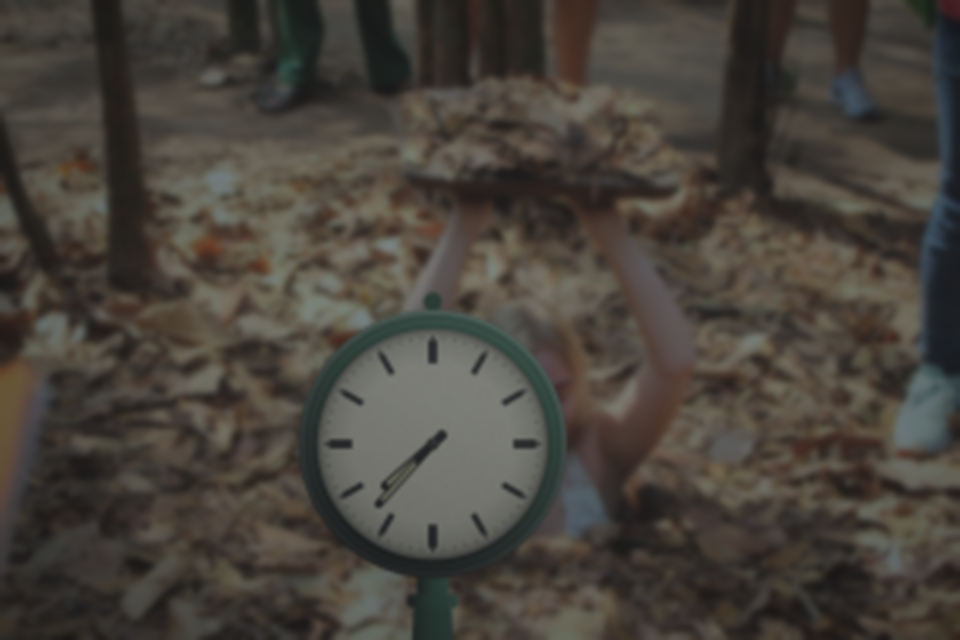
7:37
